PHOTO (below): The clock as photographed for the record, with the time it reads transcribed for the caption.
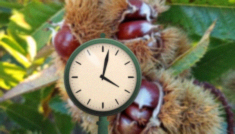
4:02
